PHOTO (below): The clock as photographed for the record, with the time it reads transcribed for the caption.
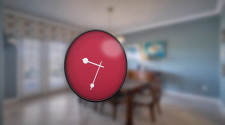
9:34
